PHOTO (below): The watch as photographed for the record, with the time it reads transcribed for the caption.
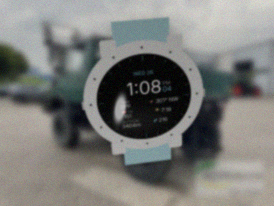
1:08
